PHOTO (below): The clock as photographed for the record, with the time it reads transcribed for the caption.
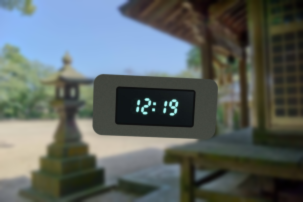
12:19
